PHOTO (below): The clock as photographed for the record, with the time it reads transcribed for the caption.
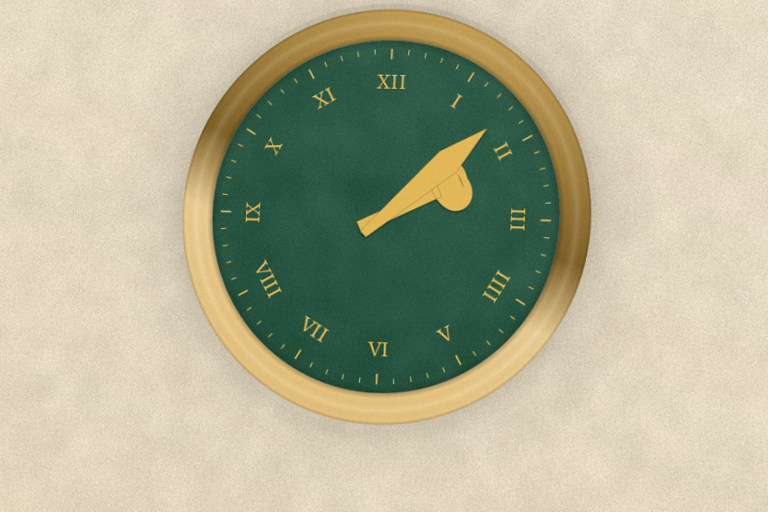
2:08
